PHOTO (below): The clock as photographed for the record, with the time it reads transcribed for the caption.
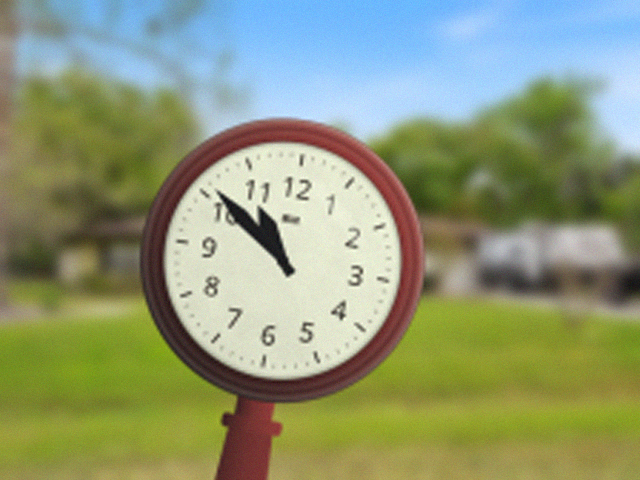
10:51
